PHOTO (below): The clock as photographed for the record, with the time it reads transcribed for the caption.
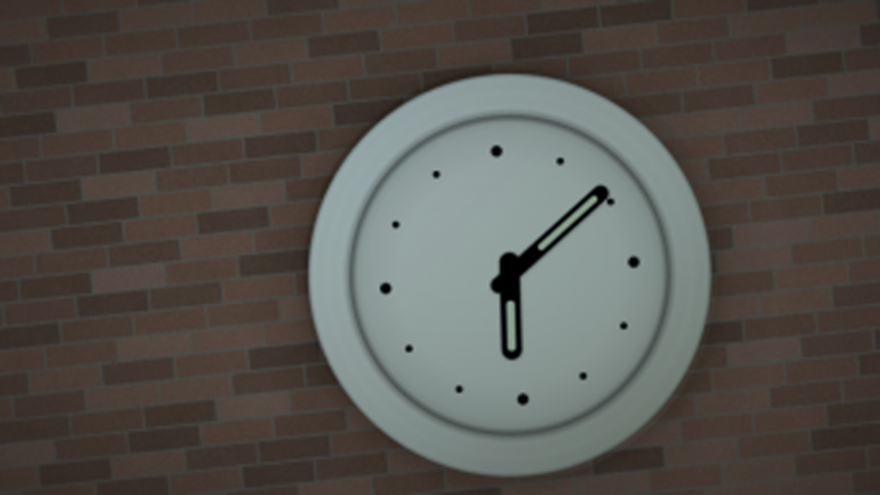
6:09
